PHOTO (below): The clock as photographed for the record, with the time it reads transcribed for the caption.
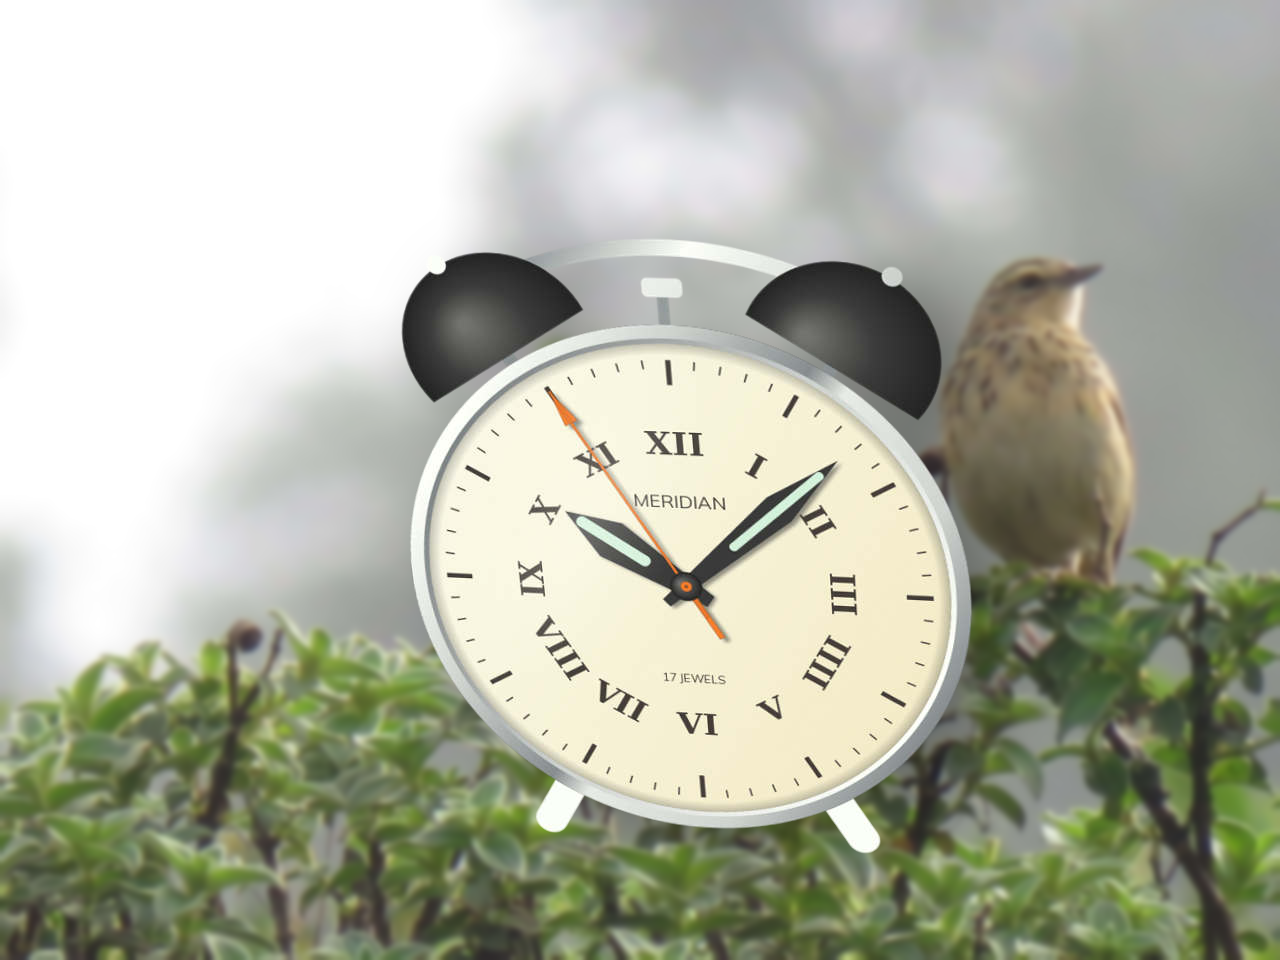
10:07:55
